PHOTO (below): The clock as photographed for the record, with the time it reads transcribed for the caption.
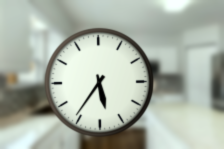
5:36
